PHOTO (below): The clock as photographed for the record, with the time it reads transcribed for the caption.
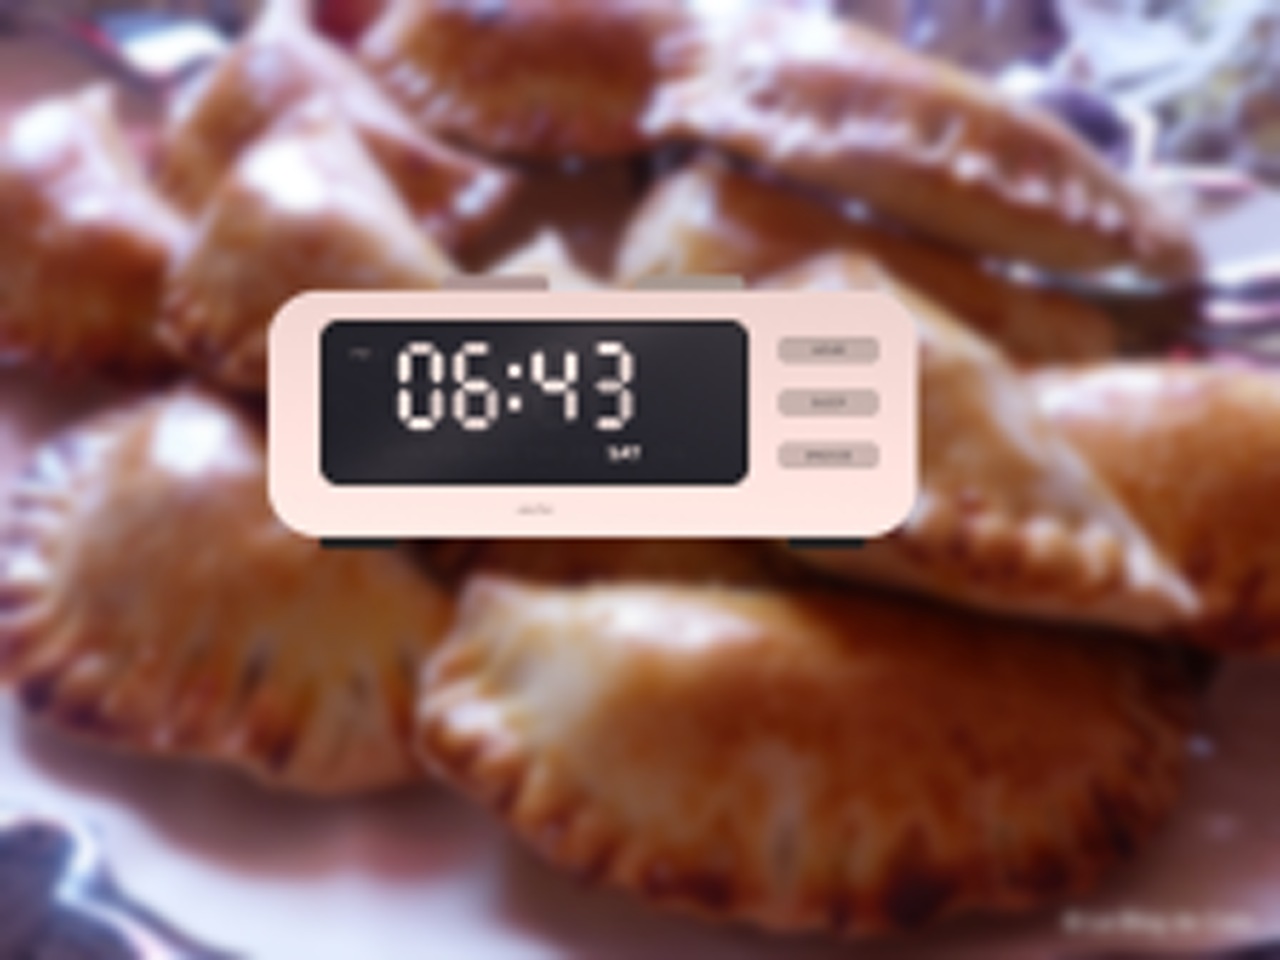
6:43
